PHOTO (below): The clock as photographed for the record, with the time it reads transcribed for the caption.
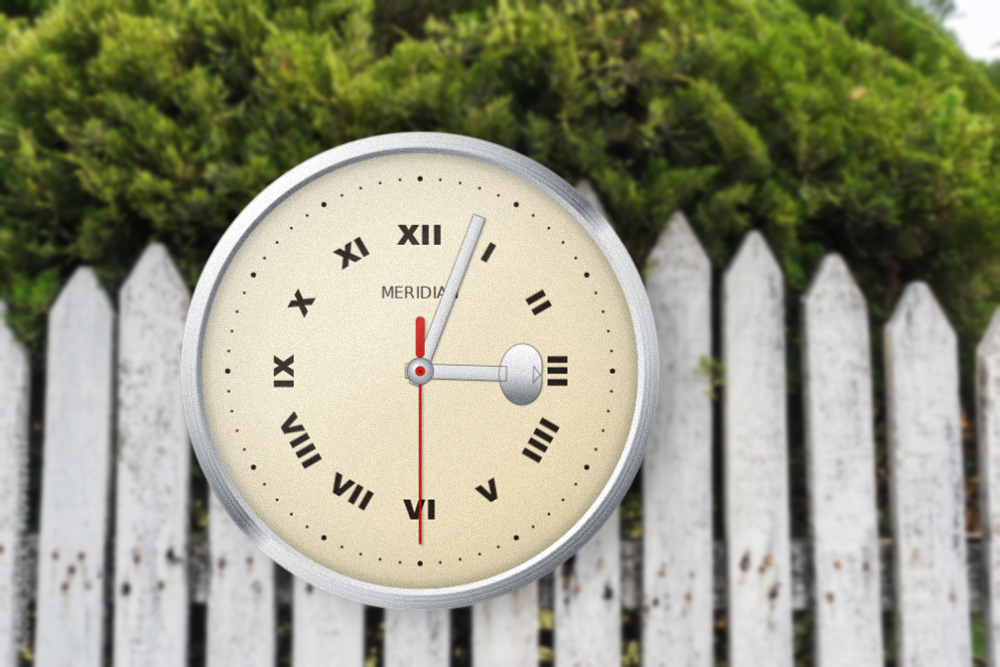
3:03:30
